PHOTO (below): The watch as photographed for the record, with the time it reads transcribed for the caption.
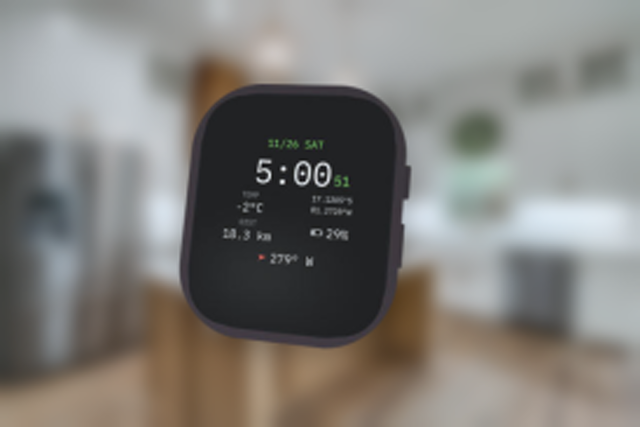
5:00
